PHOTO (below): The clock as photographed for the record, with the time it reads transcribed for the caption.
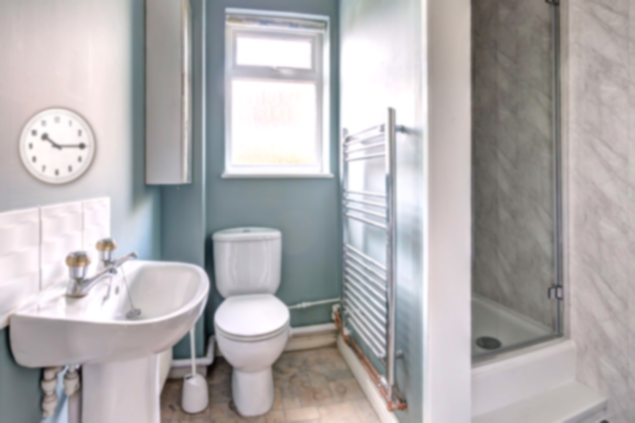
10:15
